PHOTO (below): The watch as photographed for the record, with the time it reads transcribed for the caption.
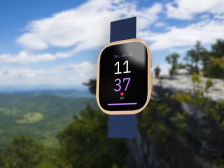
11:37
